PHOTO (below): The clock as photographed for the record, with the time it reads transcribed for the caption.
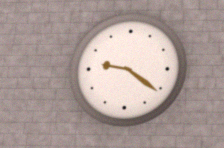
9:21
